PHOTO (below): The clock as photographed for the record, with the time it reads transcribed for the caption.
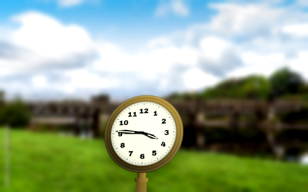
3:46
